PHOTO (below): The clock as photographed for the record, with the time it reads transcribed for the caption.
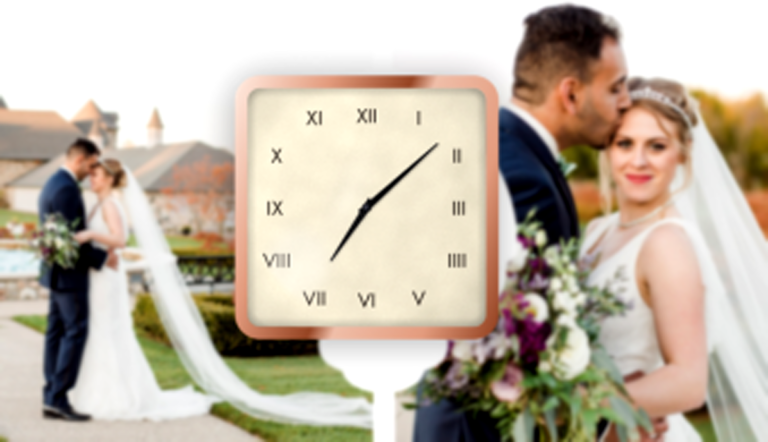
7:08
